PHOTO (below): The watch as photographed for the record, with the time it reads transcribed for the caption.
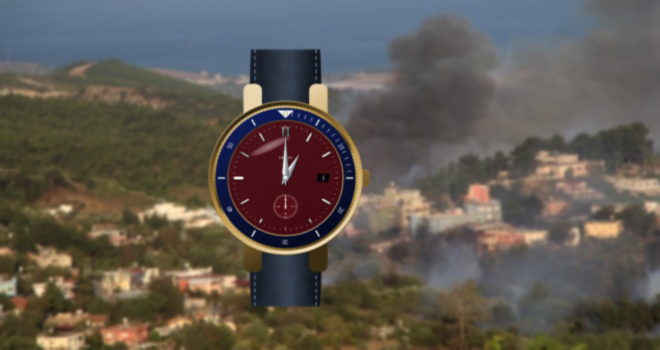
1:00
